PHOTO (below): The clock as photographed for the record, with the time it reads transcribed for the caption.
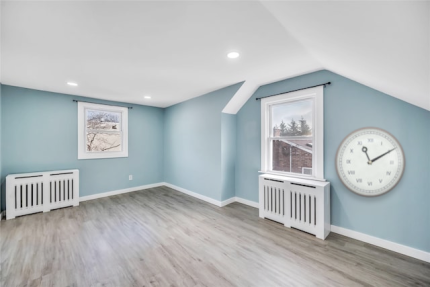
11:10
